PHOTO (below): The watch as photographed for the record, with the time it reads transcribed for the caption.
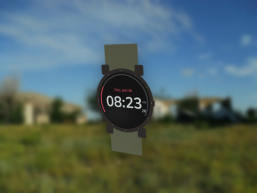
8:23
